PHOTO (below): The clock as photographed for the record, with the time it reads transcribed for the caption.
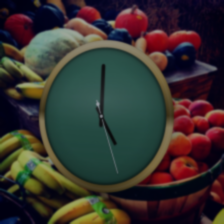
5:00:27
